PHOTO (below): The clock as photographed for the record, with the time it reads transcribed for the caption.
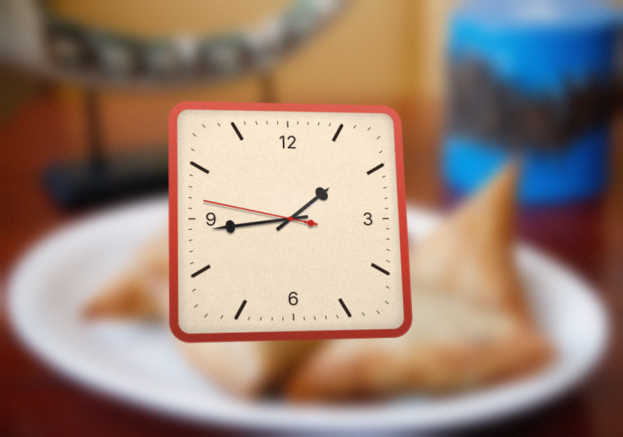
1:43:47
